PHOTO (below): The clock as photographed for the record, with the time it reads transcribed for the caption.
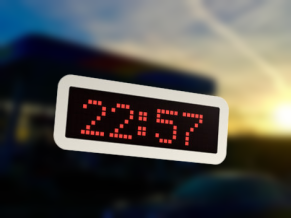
22:57
